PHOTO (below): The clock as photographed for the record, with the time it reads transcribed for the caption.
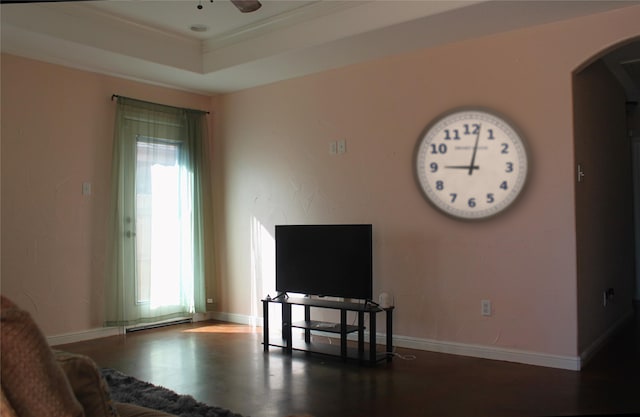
9:02
